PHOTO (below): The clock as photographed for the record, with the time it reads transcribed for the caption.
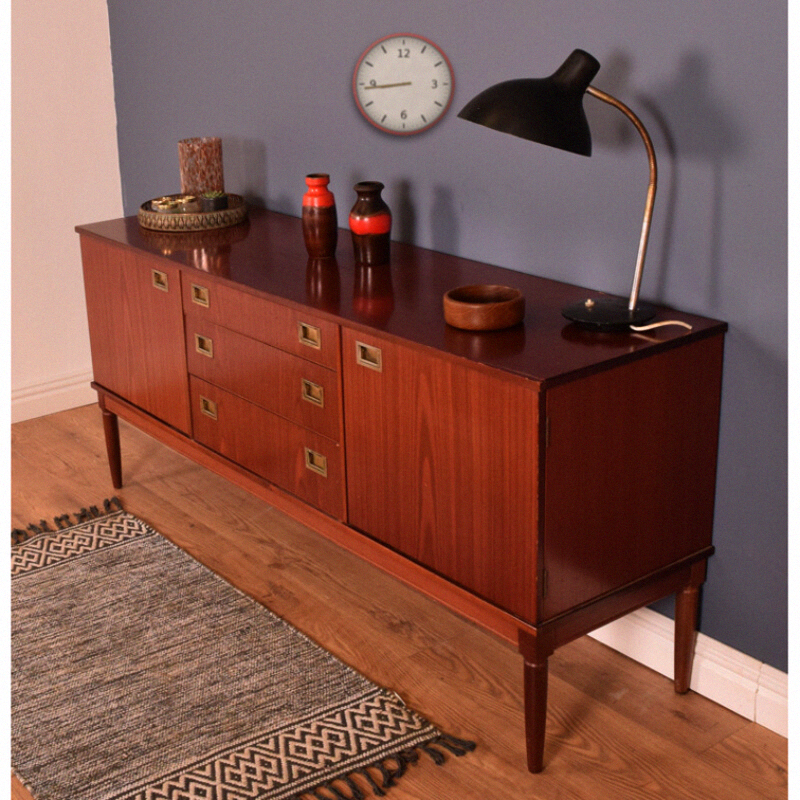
8:44
